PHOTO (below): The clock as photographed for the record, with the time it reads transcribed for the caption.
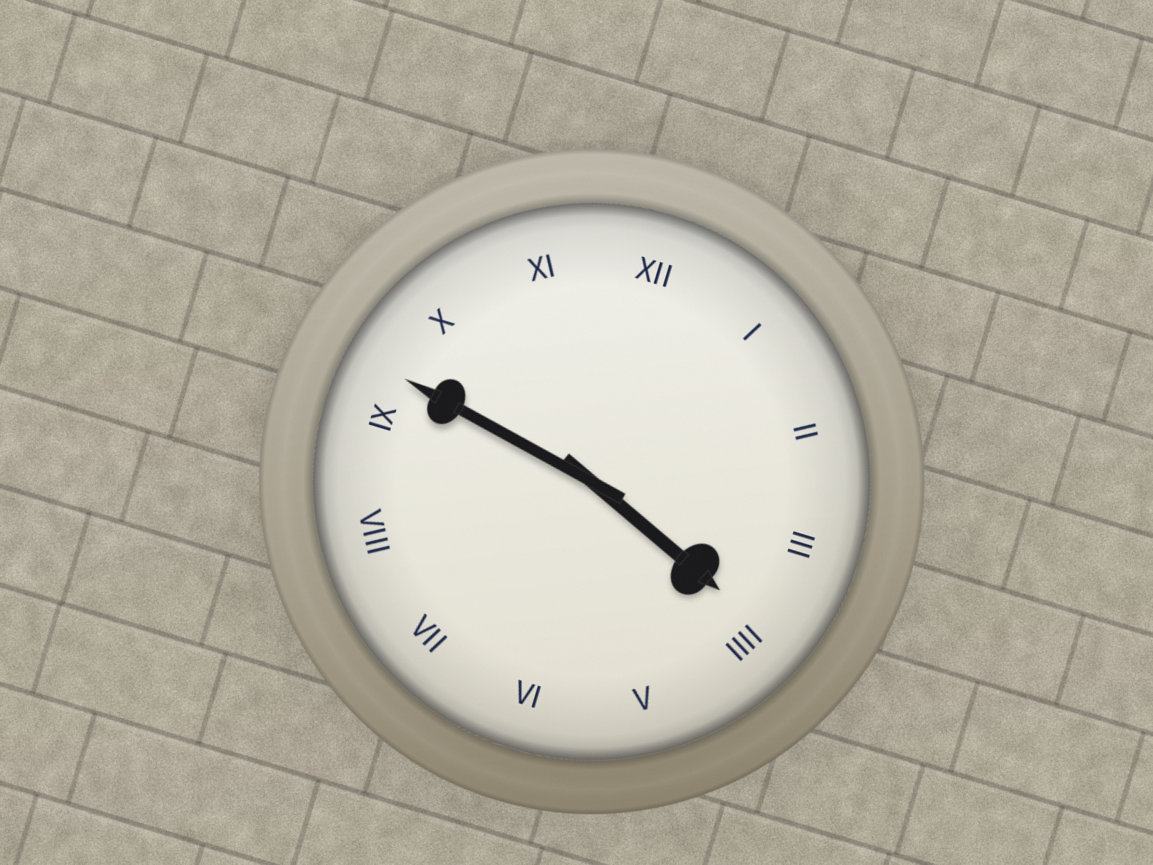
3:47
